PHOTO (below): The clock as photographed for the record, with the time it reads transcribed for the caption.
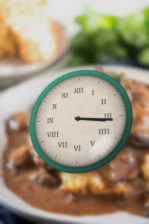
3:16
